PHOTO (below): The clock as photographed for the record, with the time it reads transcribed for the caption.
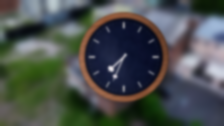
7:34
